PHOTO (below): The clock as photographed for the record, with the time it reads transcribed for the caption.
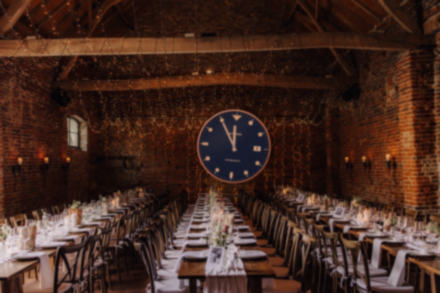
11:55
